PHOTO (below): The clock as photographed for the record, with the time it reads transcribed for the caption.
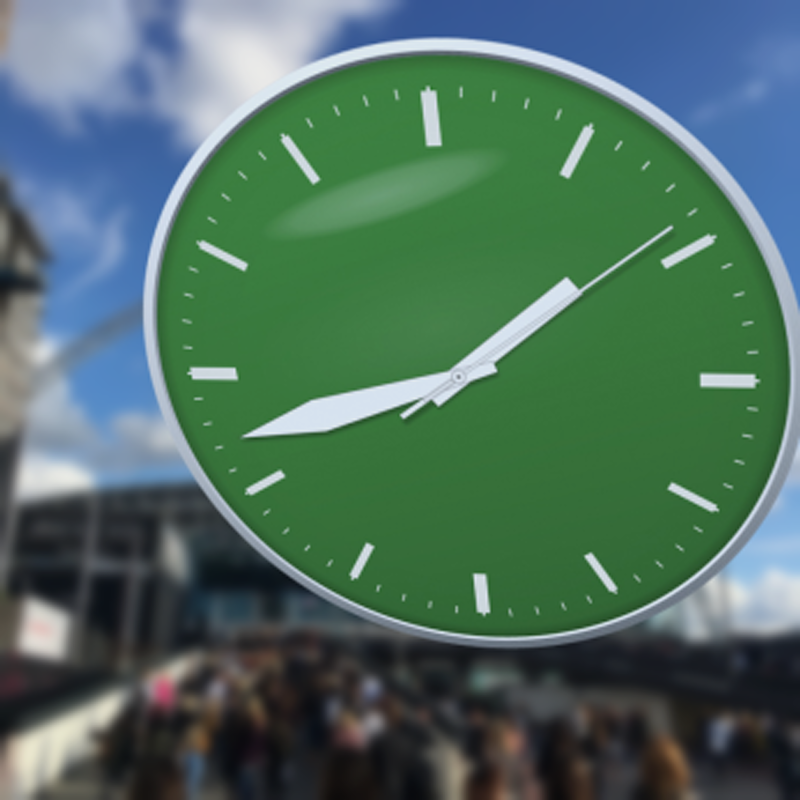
1:42:09
